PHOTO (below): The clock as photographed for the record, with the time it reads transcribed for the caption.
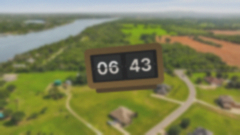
6:43
